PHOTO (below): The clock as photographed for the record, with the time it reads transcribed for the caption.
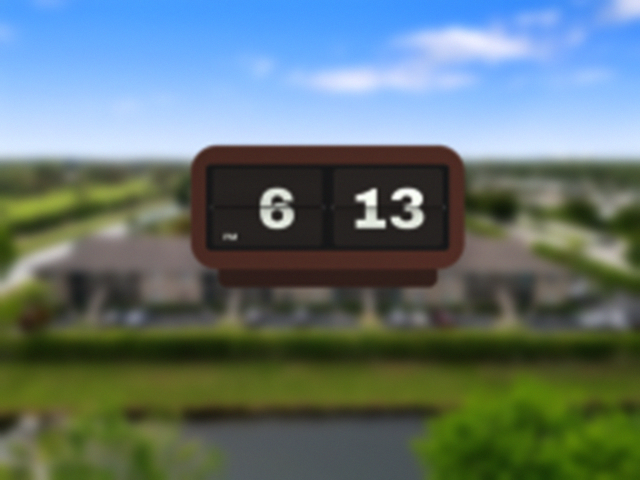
6:13
